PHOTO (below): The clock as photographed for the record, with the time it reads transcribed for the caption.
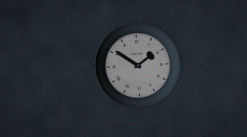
1:51
